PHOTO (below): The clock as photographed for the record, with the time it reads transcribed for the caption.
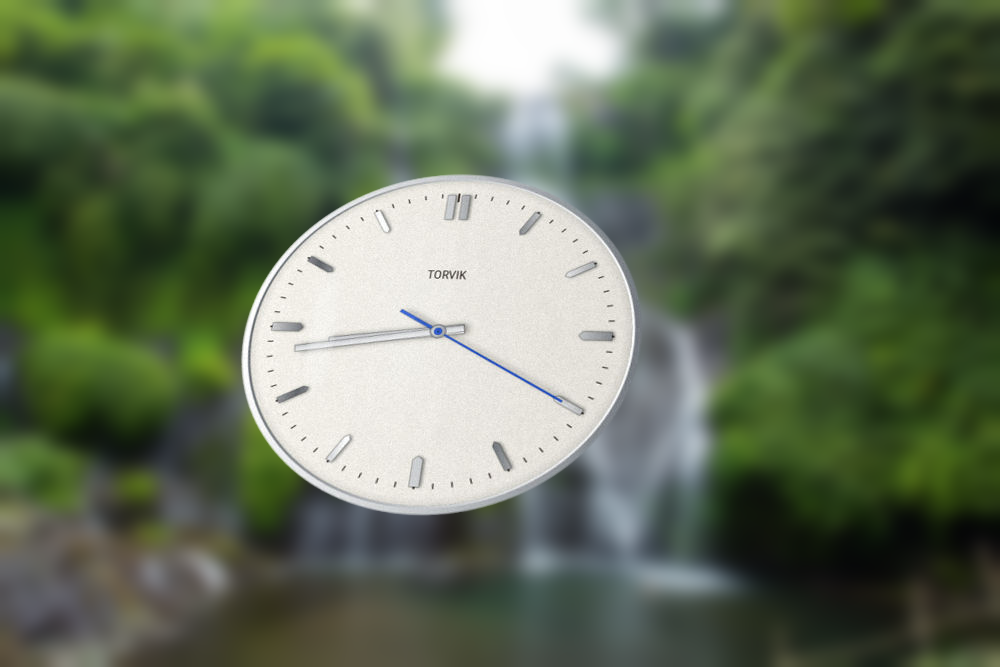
8:43:20
